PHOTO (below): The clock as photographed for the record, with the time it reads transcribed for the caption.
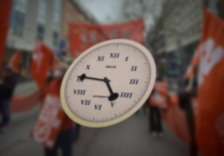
4:46
